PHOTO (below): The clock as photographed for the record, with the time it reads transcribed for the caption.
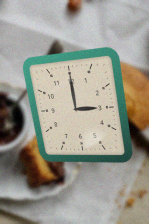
3:00
